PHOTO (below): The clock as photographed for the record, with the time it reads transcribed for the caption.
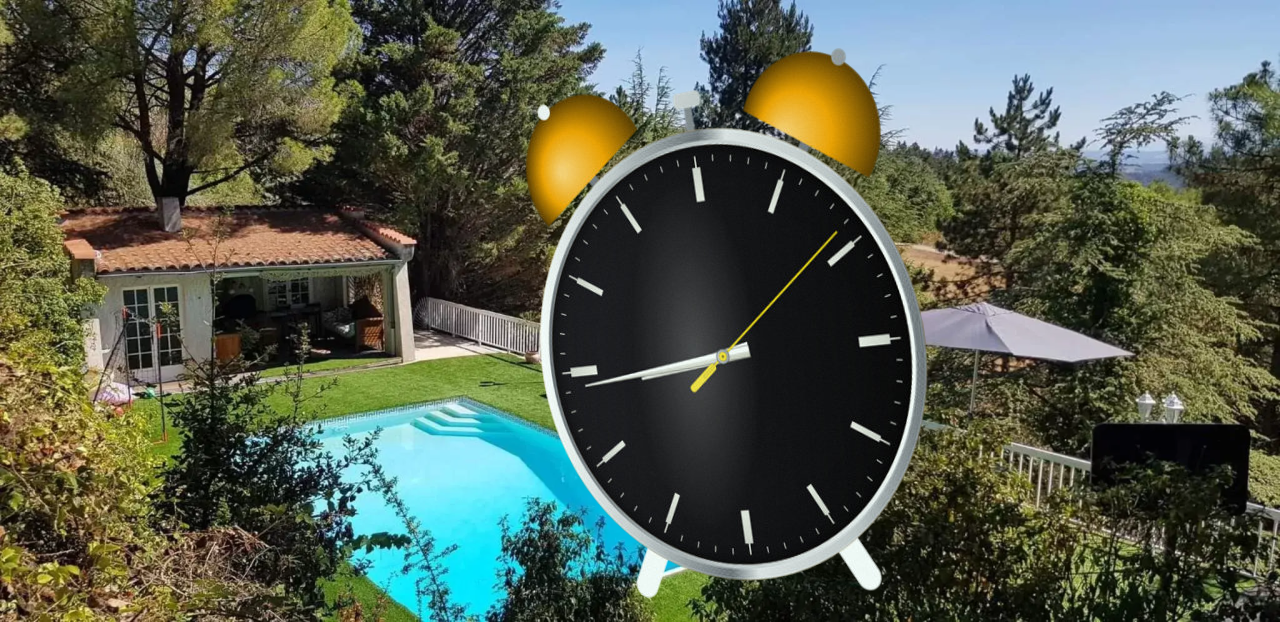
8:44:09
